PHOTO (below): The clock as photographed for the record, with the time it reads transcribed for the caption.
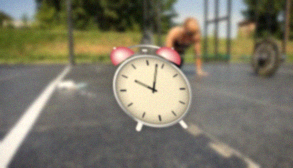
10:03
